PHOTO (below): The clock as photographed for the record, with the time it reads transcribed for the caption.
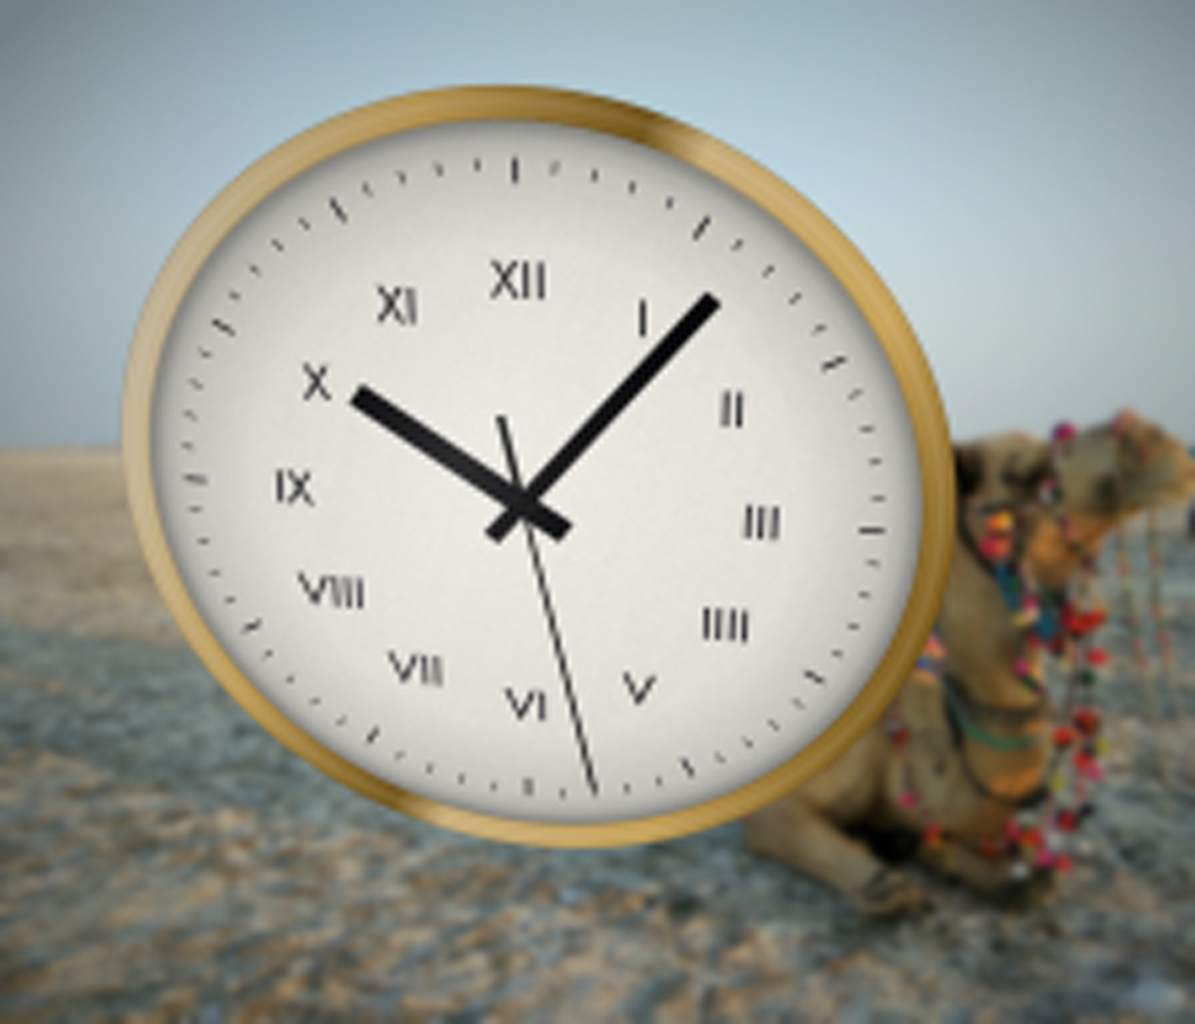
10:06:28
